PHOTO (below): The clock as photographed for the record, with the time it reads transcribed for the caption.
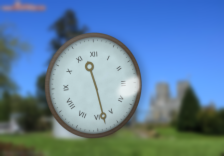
11:28
